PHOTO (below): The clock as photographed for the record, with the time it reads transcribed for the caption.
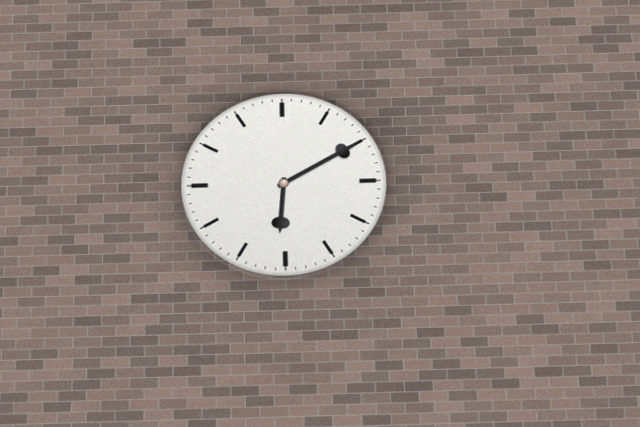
6:10
